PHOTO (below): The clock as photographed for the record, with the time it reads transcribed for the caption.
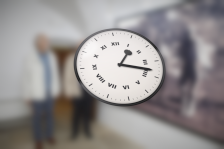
1:18
